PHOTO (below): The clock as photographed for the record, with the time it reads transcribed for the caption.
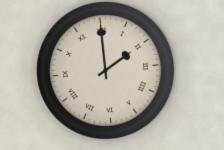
2:00
